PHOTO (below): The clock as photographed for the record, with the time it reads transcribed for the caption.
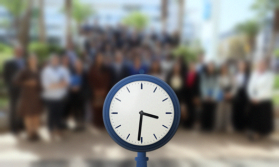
3:31
